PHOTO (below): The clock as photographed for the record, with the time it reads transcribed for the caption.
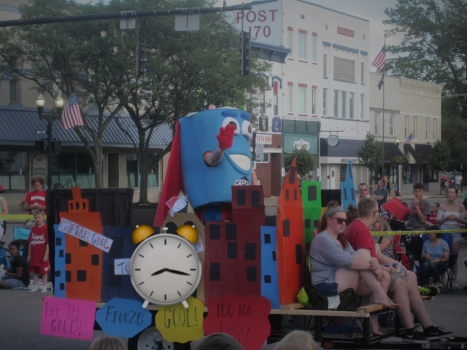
8:17
